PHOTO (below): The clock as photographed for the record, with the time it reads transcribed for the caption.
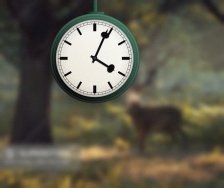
4:04
